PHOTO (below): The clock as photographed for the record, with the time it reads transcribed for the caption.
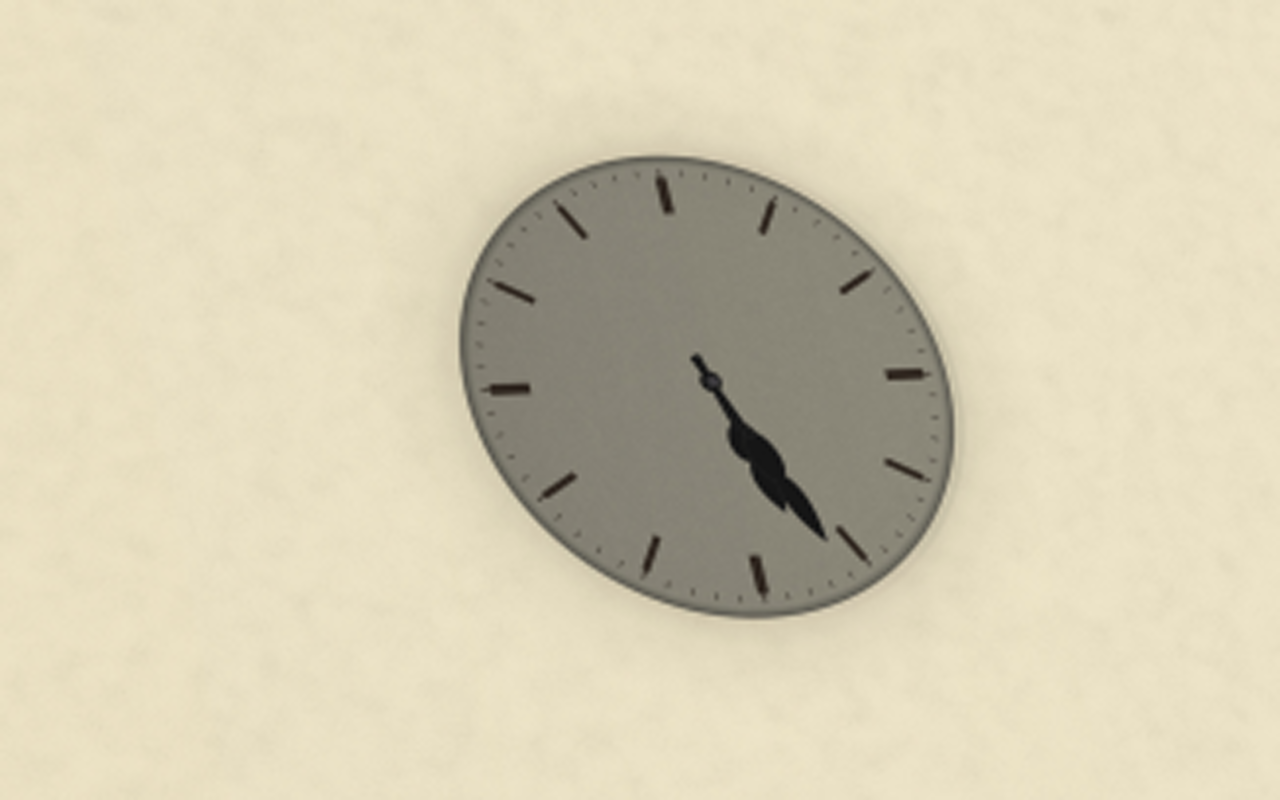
5:26
